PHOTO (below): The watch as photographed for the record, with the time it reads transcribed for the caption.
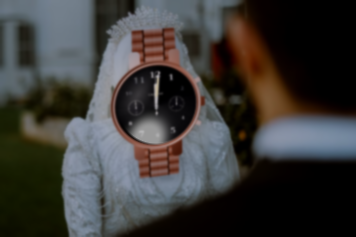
12:01
